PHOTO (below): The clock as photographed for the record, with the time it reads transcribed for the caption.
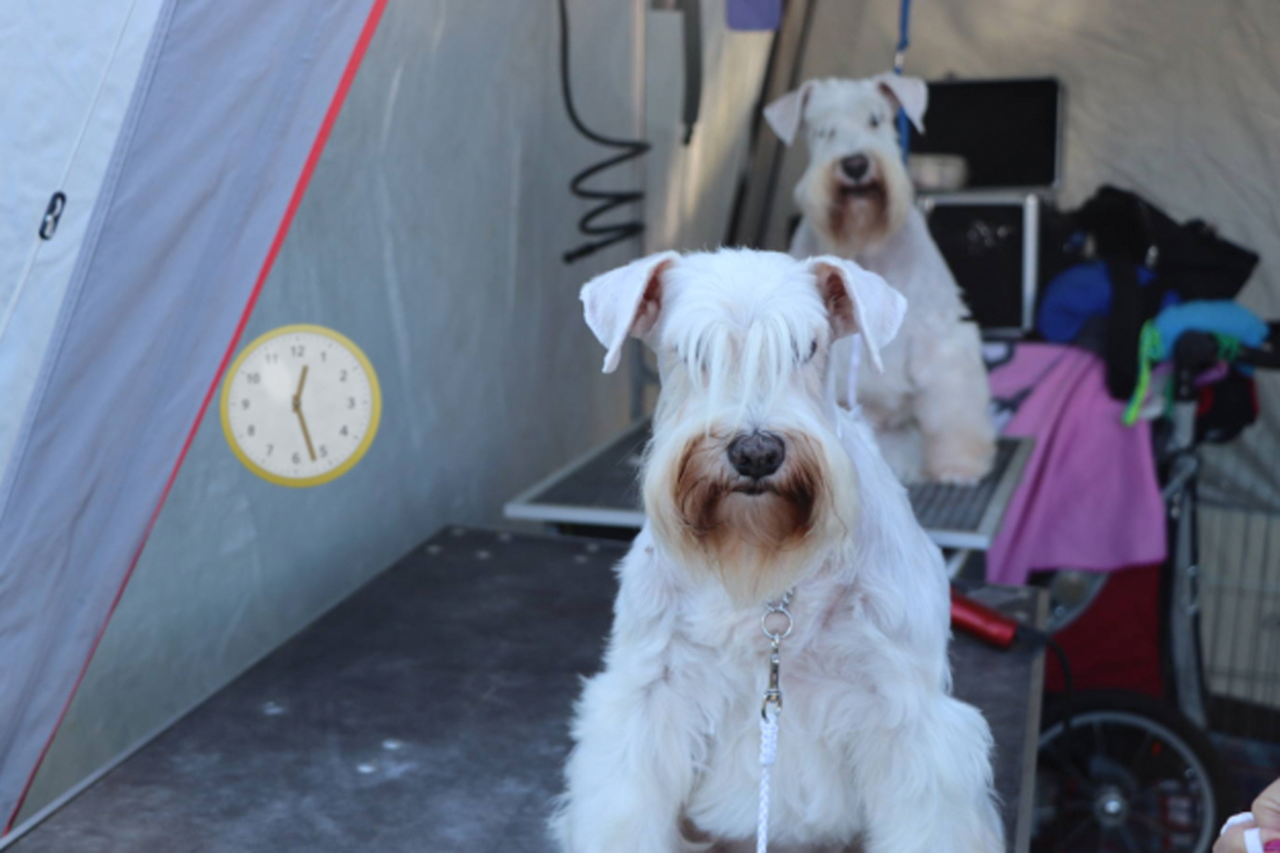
12:27
